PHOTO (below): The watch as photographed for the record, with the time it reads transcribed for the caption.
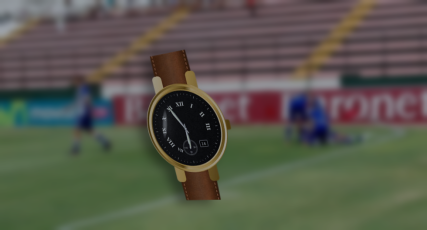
5:55
